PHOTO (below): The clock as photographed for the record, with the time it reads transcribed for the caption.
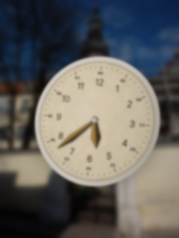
5:38
